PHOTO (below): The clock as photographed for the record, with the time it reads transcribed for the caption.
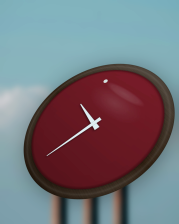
10:38
